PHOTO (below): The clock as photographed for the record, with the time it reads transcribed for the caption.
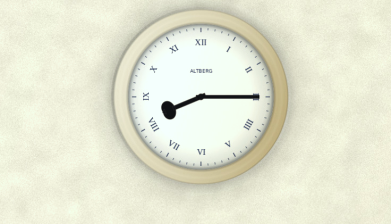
8:15
